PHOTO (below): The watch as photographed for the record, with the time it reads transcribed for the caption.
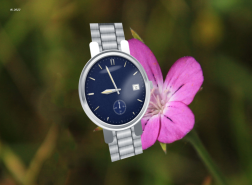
8:57
